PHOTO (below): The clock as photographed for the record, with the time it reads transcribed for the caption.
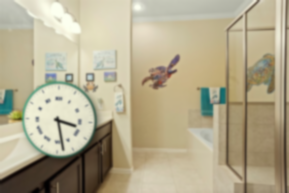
3:28
